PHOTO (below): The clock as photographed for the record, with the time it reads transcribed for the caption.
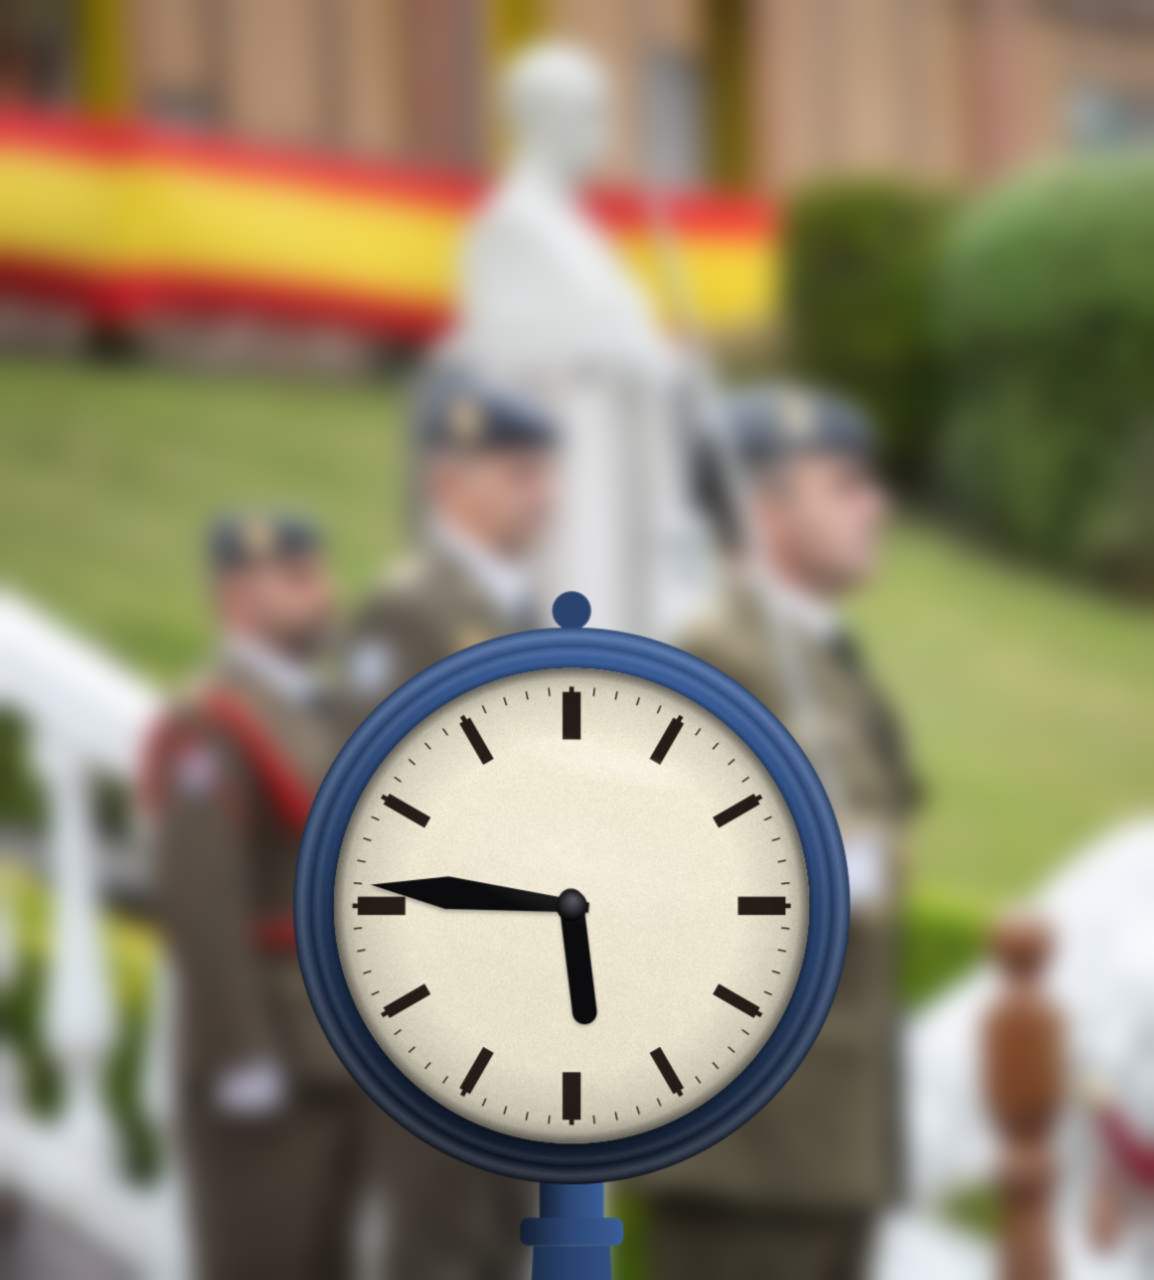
5:46
